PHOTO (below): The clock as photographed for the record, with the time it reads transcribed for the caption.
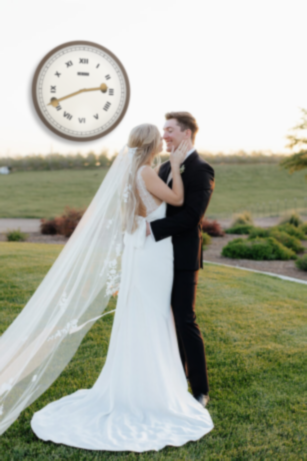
2:41
